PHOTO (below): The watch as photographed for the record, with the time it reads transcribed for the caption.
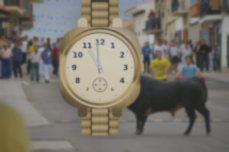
10:59
